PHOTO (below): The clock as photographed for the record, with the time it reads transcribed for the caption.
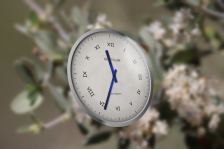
11:34
